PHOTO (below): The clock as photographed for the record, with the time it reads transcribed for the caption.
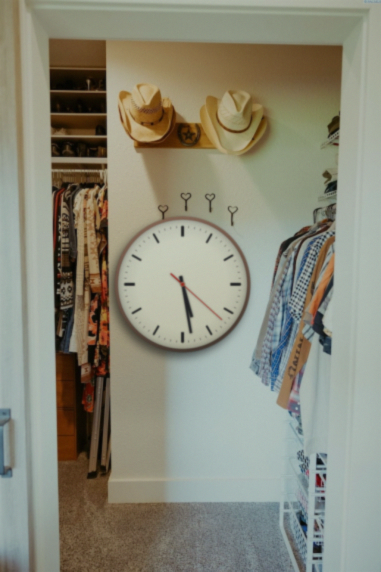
5:28:22
